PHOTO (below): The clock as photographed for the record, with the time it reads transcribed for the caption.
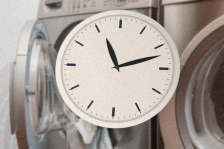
11:12
